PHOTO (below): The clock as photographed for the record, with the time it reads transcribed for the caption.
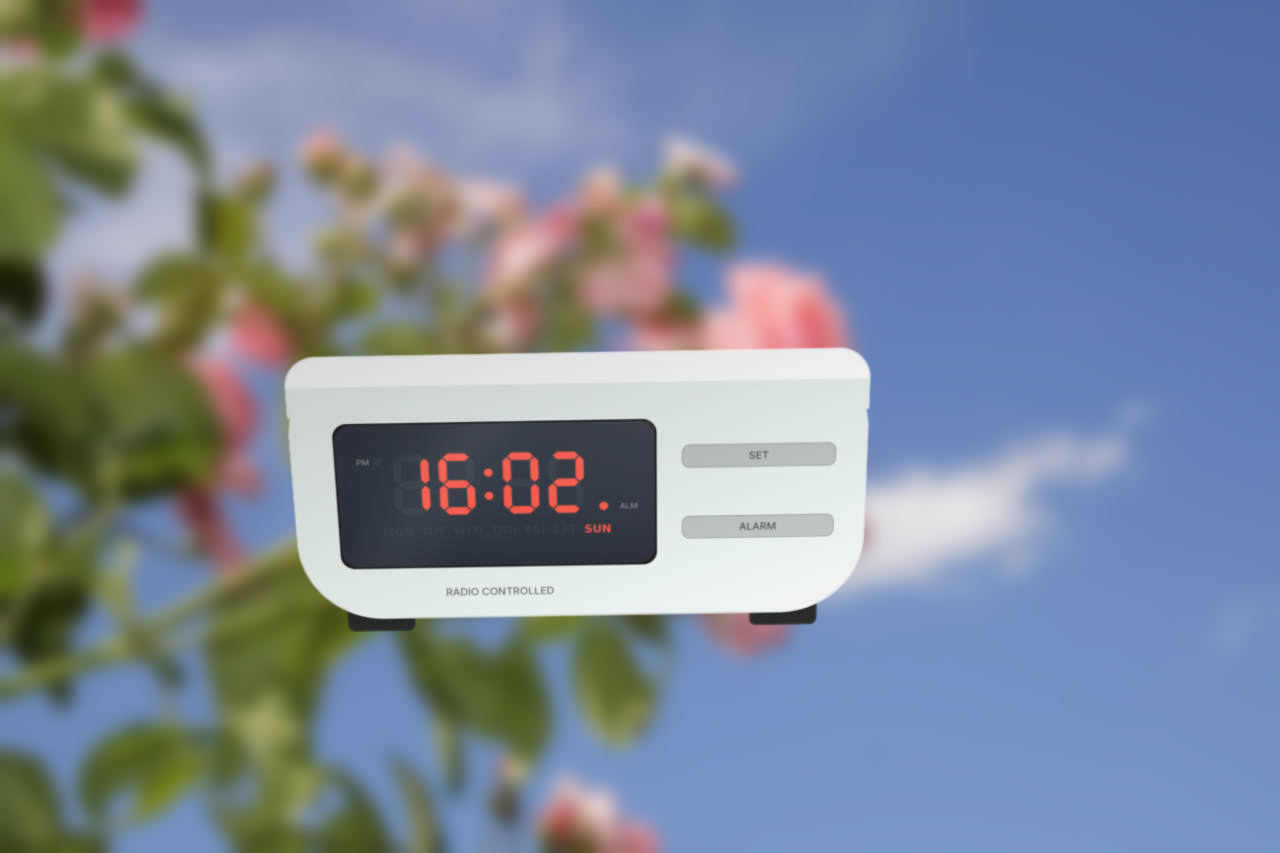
16:02
